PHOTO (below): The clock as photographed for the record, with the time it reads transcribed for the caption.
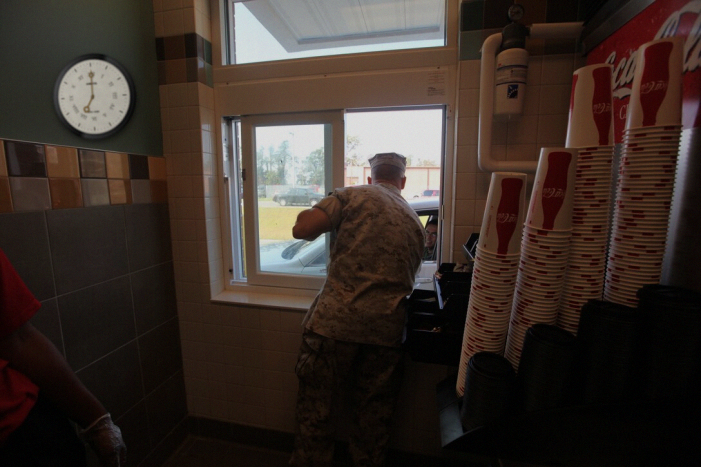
7:00
